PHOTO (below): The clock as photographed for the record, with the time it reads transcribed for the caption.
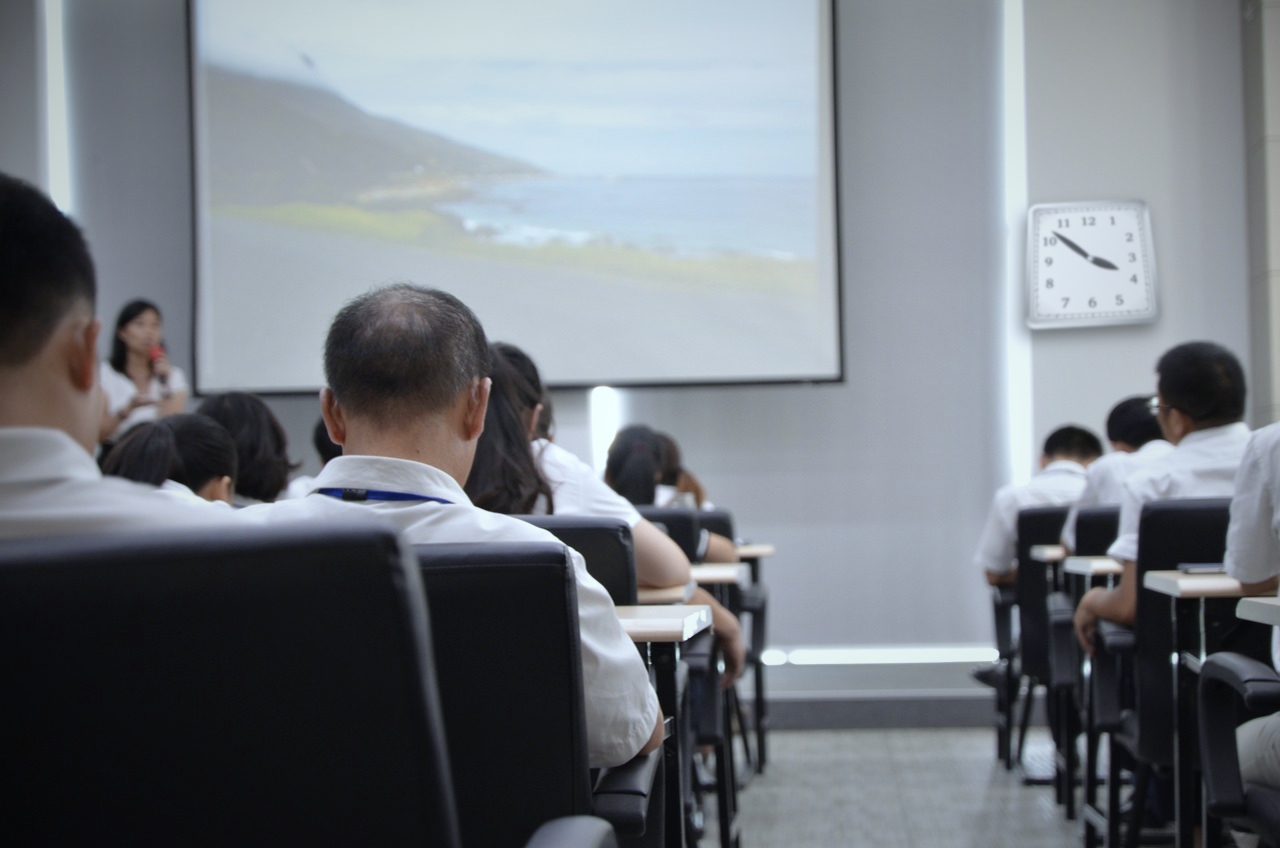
3:52
